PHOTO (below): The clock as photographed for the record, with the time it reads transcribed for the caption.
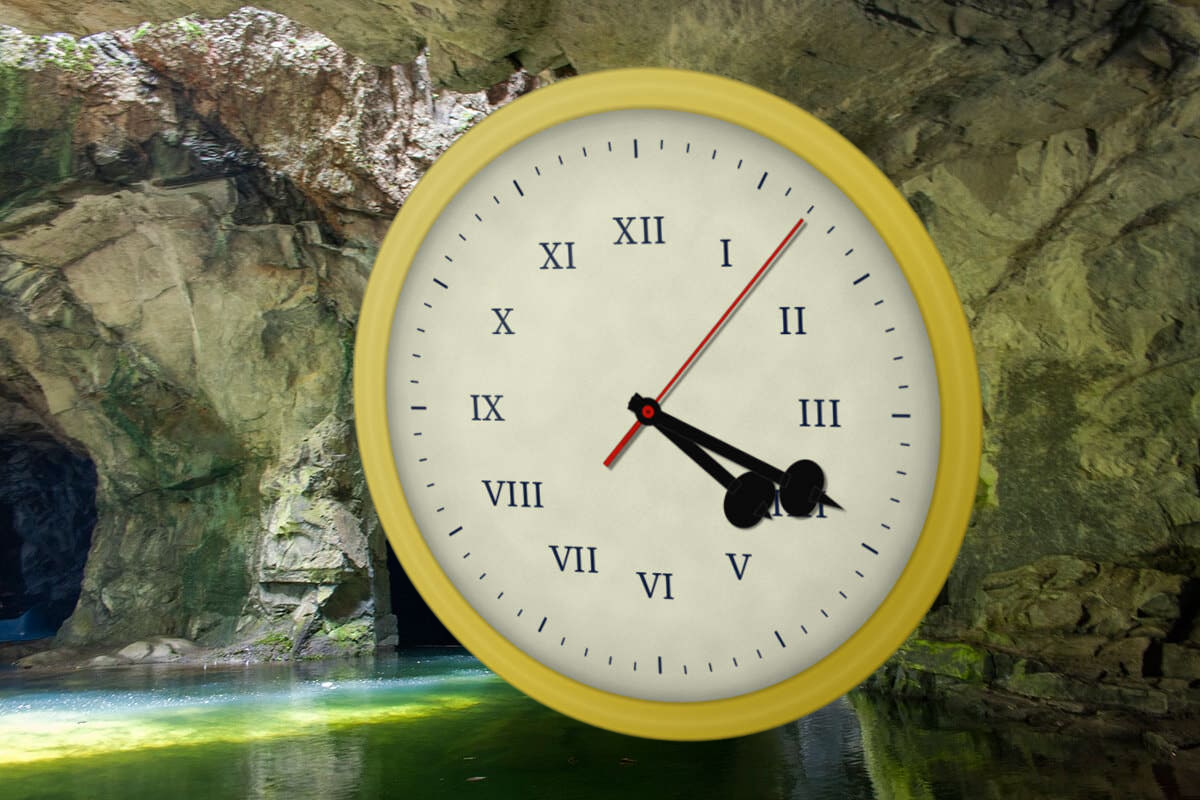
4:19:07
